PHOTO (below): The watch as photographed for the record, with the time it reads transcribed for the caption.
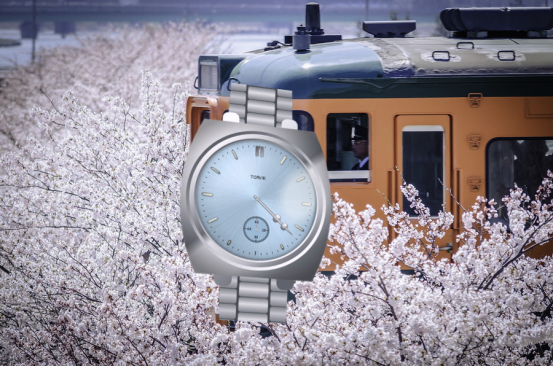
4:22
